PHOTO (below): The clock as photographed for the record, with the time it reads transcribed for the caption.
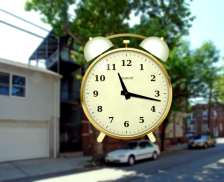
11:17
